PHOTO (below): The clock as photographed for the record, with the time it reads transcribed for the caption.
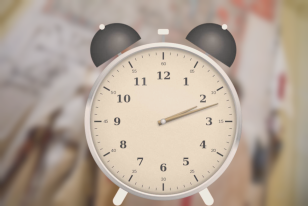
2:12
